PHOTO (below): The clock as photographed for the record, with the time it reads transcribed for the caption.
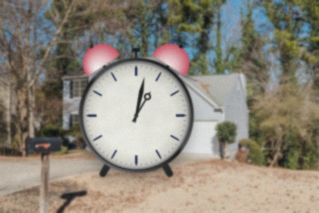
1:02
